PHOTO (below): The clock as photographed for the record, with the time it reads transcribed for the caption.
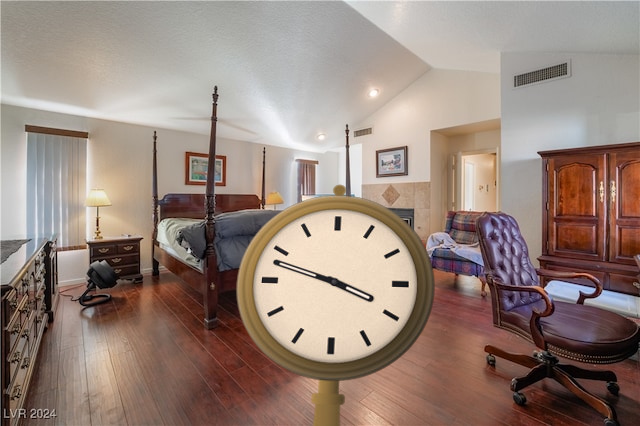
3:48
